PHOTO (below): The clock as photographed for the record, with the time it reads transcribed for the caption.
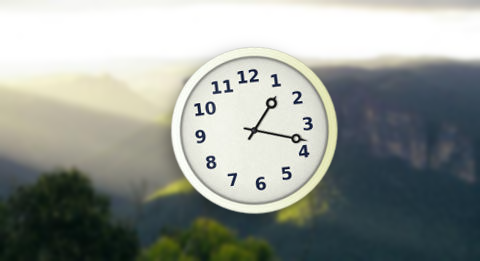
1:18
